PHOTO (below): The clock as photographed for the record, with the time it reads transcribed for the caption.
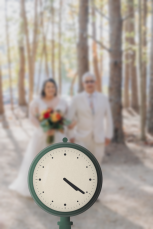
4:21
